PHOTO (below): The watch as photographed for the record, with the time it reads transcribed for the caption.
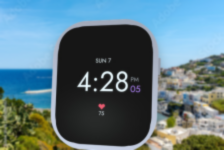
4:28
